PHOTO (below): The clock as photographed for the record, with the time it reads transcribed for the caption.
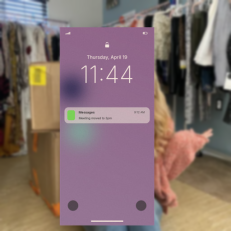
11:44
